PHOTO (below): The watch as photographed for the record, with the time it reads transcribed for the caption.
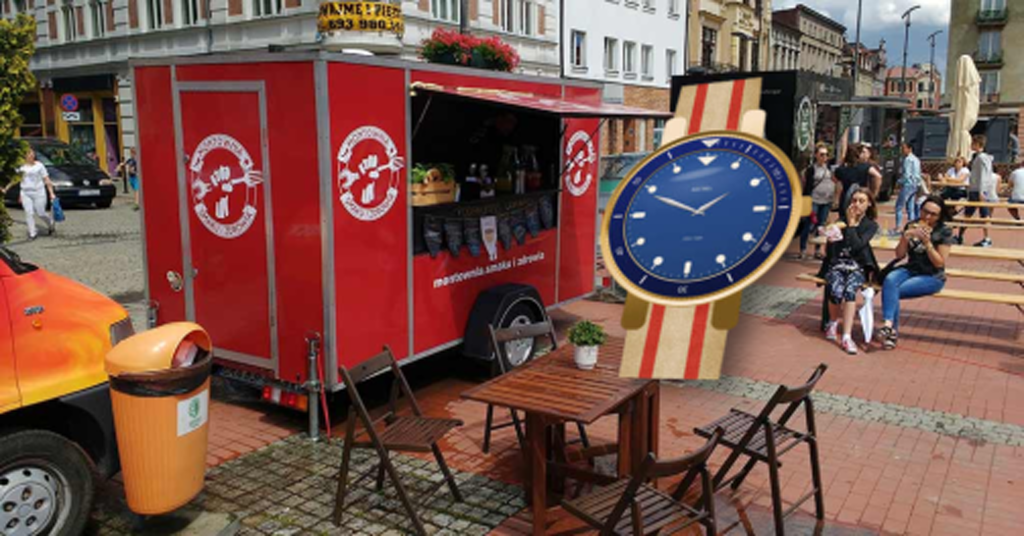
1:49
